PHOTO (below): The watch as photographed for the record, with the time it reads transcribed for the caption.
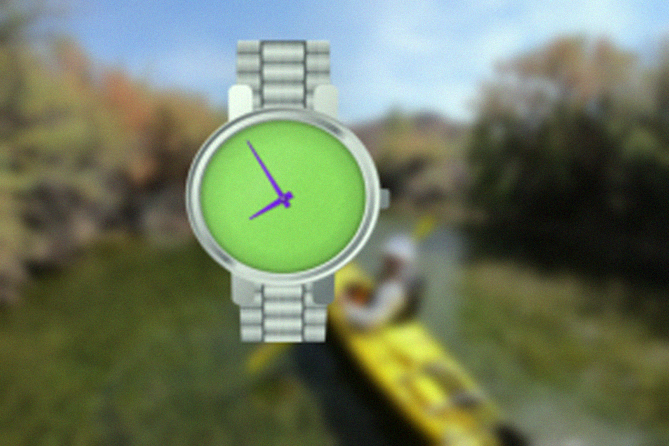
7:55
